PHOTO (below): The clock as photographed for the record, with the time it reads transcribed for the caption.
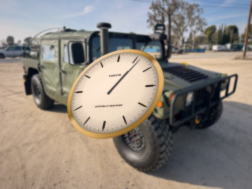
1:06
